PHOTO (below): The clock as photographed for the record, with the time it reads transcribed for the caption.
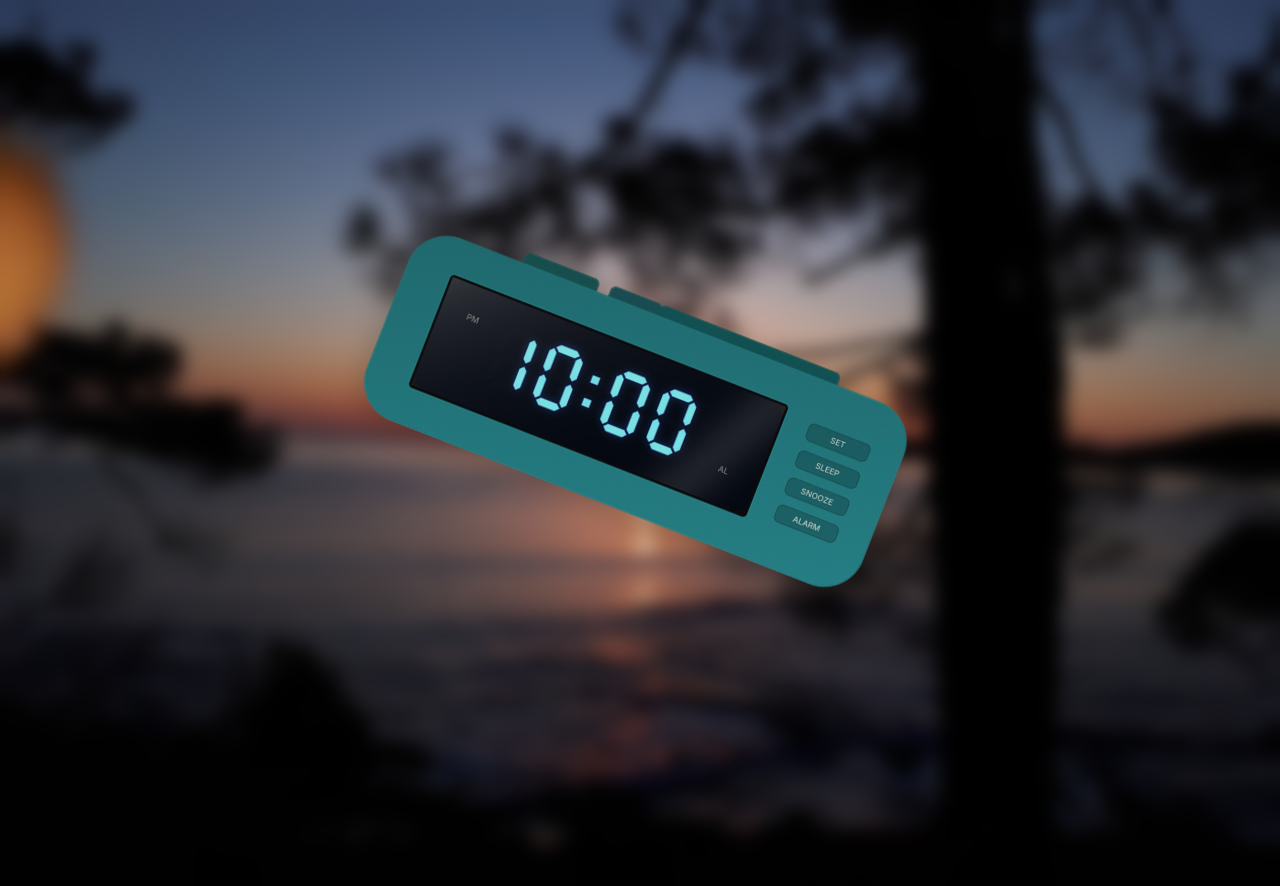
10:00
